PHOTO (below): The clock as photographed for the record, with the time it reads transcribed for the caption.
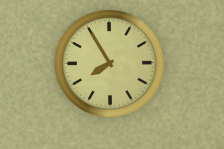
7:55
